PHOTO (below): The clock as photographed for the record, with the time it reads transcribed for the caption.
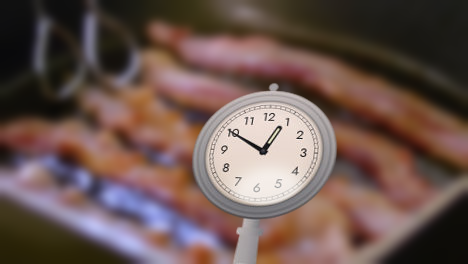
12:50
